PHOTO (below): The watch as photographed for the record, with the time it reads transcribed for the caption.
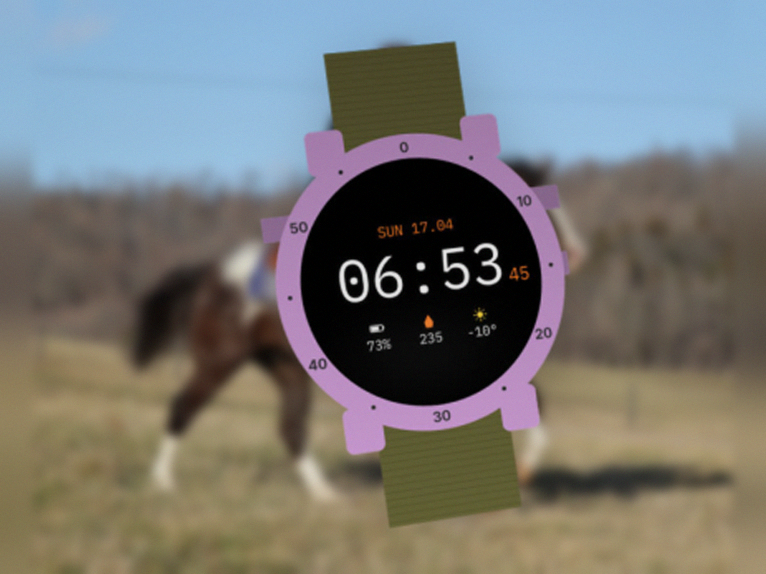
6:53:45
